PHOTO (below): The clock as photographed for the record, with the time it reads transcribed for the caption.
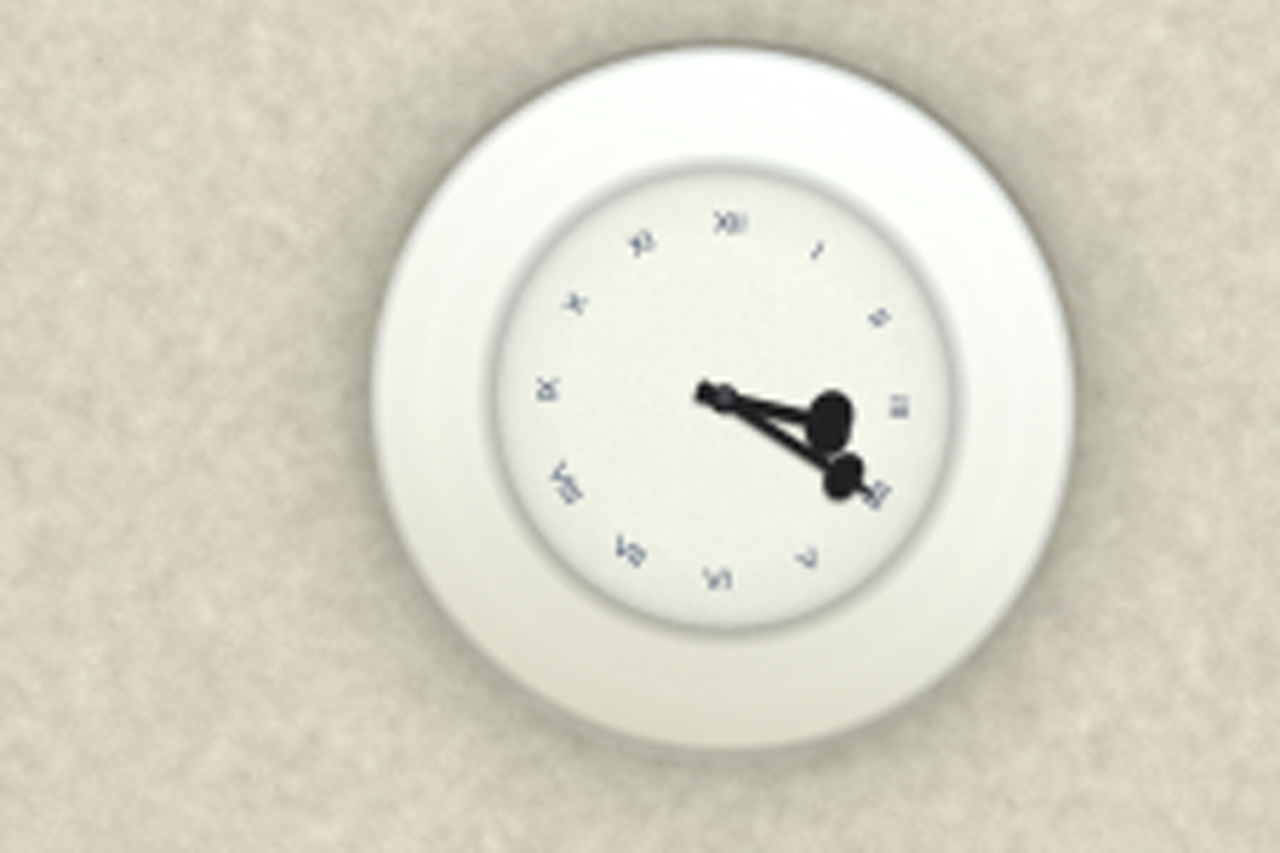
3:20
